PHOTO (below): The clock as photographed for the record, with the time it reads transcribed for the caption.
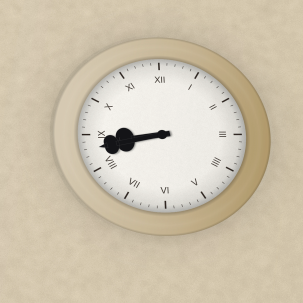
8:43
